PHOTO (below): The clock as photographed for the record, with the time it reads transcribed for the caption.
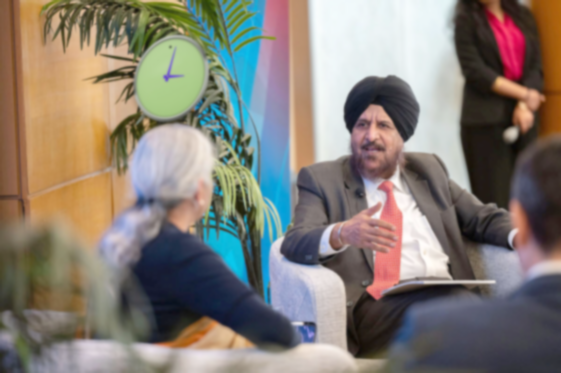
3:02
